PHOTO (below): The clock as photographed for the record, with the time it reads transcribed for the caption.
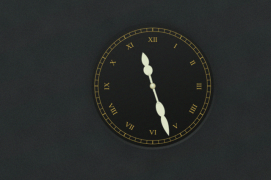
11:27
